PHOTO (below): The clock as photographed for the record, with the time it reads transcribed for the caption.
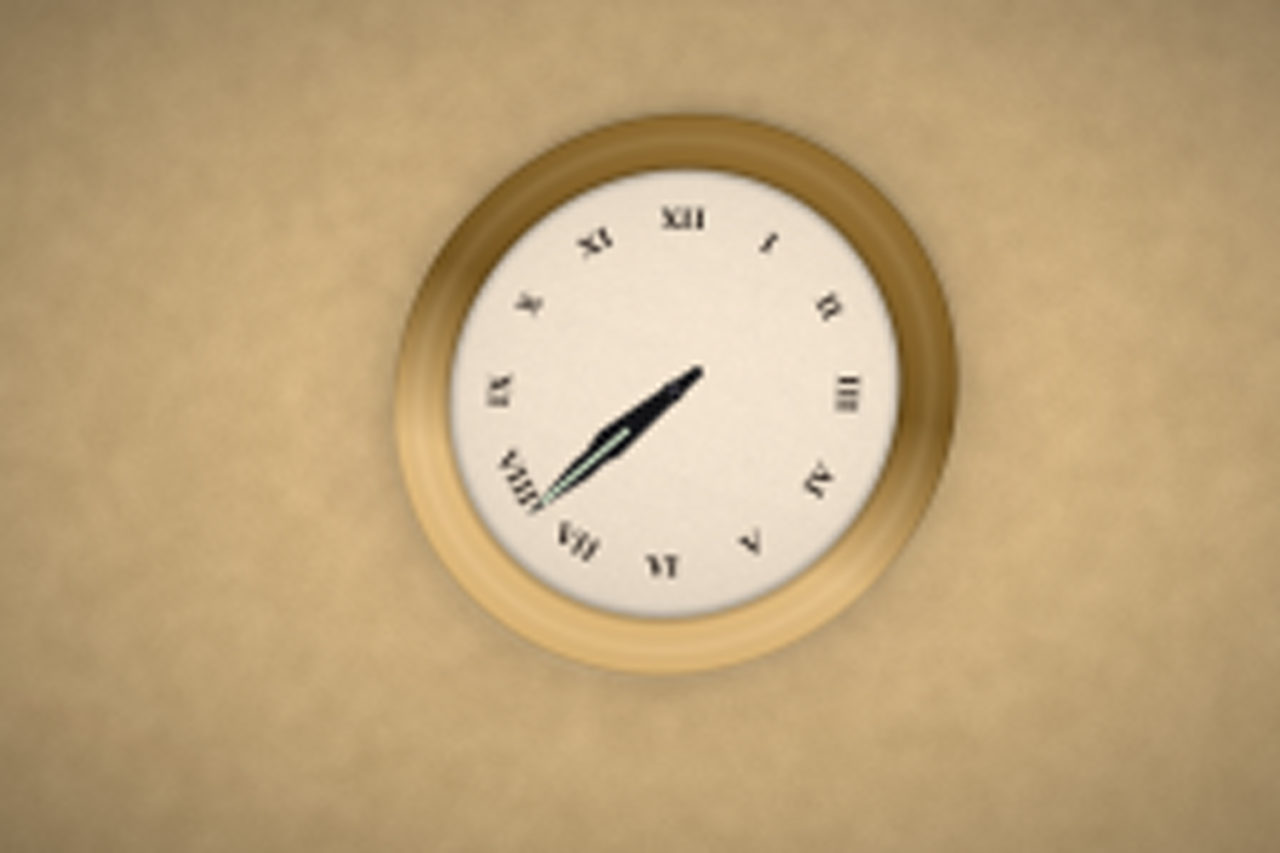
7:38
